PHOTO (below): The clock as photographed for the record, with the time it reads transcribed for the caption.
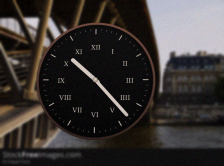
10:23
